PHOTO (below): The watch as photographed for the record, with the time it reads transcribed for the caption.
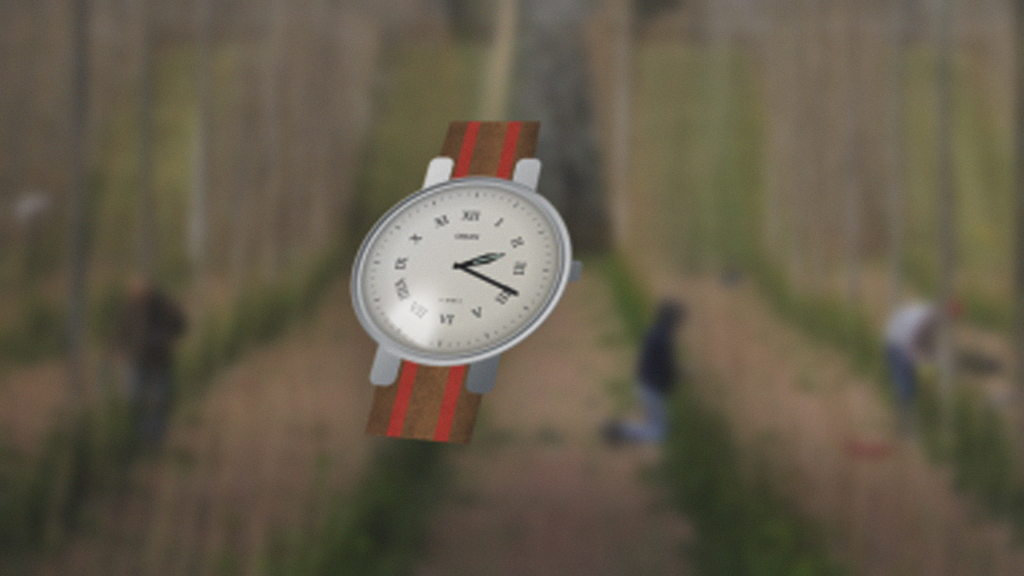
2:19
